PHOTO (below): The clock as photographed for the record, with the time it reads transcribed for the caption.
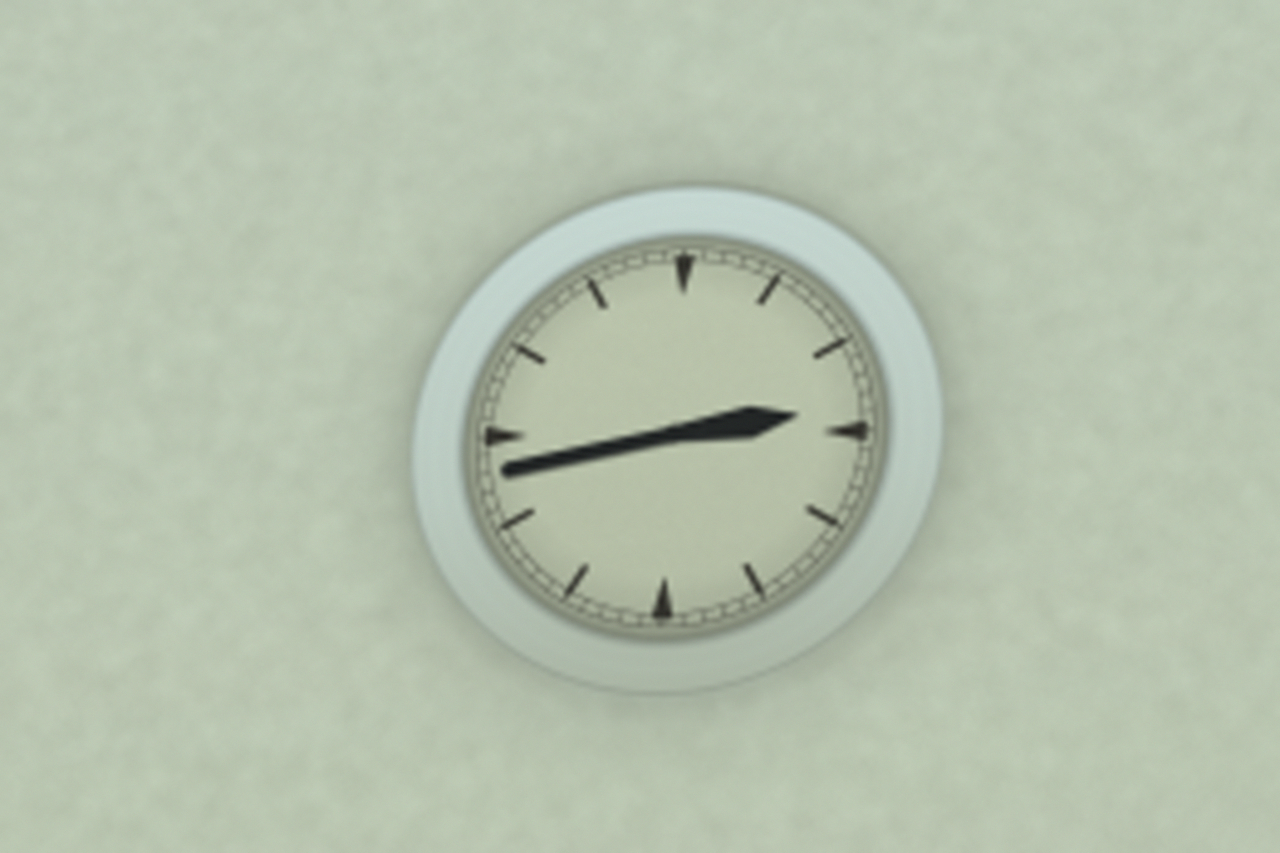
2:43
